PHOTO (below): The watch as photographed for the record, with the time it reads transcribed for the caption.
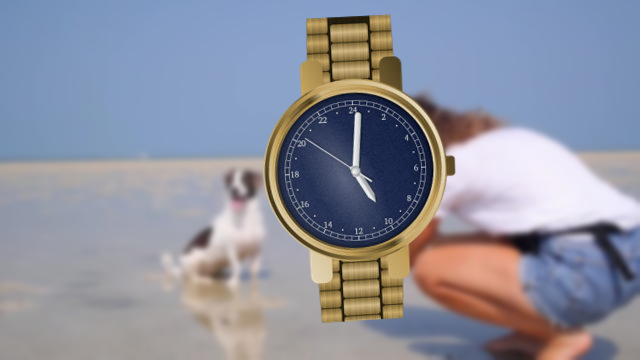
10:00:51
